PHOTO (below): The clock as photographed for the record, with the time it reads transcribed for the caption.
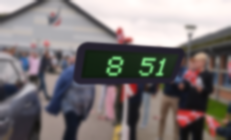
8:51
